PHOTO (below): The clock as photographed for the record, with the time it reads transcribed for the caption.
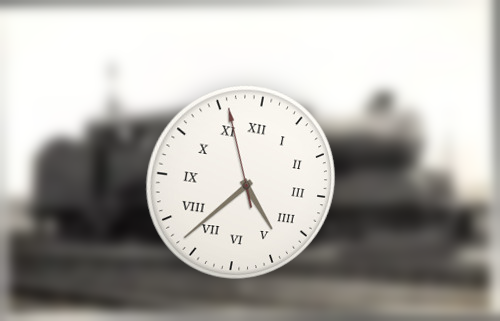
4:36:56
